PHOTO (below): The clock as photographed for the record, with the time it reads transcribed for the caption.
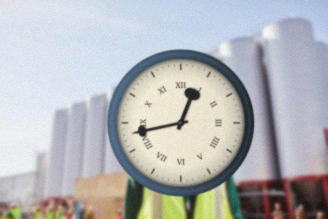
12:43
